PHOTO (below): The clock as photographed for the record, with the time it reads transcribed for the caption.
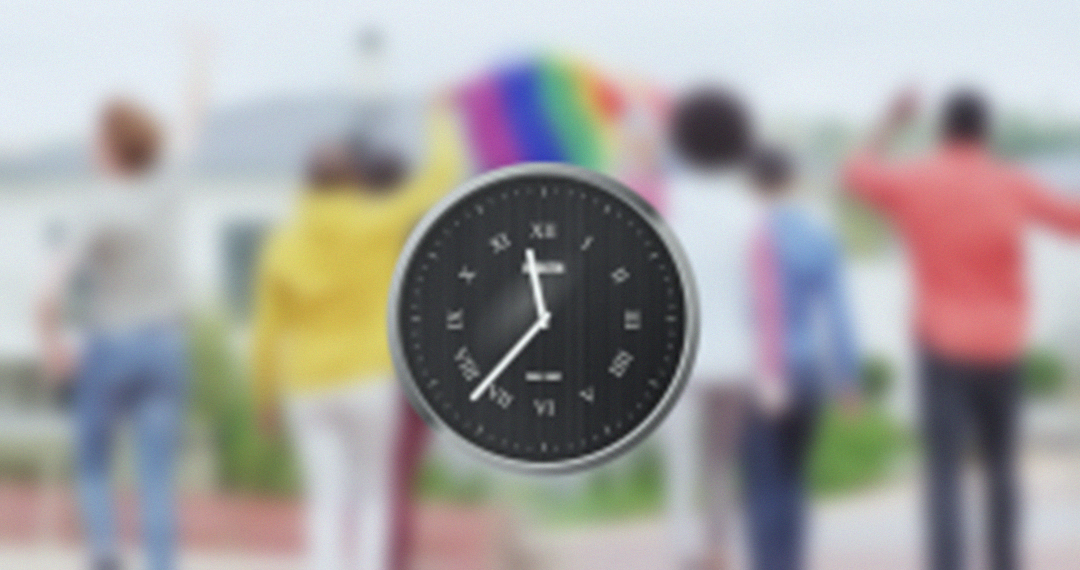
11:37
